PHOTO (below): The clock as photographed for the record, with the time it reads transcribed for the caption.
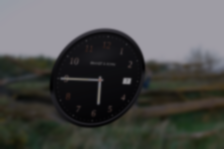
5:45
